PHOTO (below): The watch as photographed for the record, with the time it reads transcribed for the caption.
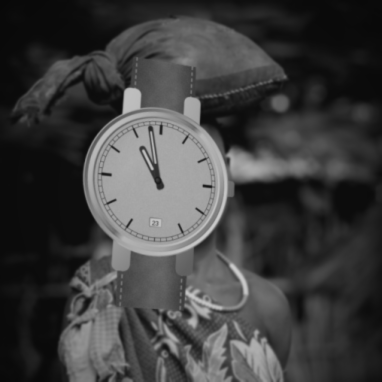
10:58
